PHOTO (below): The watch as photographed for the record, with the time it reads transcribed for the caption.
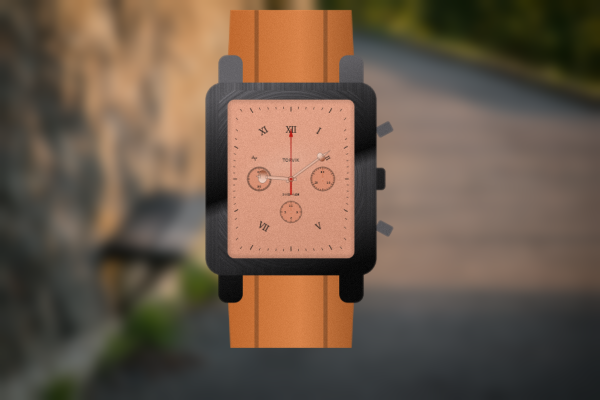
9:09
